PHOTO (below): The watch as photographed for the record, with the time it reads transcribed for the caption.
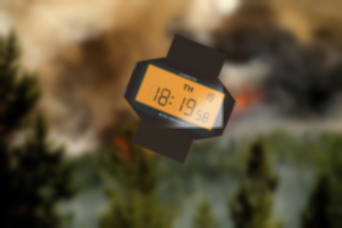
18:19:58
